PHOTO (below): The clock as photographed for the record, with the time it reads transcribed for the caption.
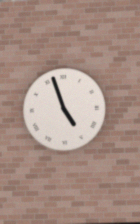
4:57
